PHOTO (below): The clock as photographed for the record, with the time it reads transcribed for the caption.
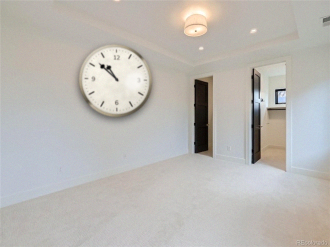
10:52
